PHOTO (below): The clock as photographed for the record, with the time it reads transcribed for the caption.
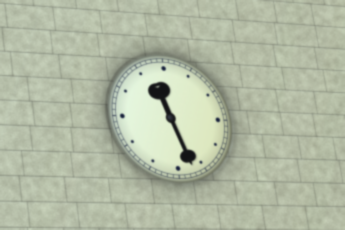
11:27
